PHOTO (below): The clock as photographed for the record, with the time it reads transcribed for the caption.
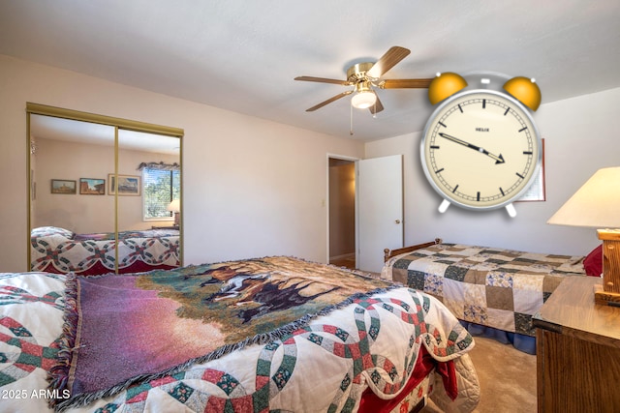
3:48
